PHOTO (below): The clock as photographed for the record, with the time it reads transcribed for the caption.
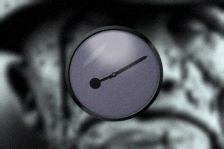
8:10
